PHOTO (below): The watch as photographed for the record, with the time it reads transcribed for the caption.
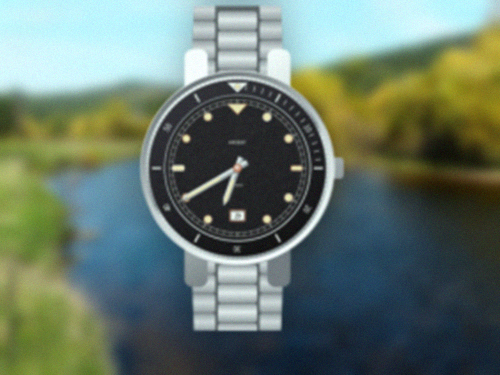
6:40
